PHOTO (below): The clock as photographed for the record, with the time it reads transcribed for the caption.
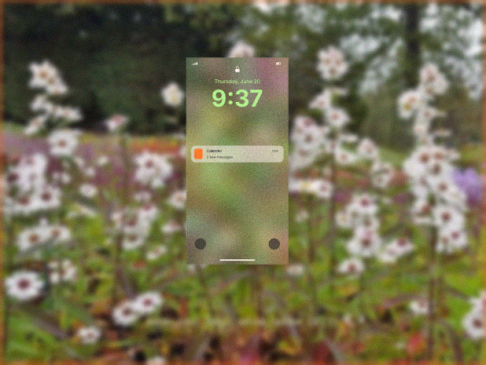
9:37
